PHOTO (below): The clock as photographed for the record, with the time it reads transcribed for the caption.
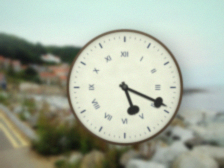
5:19
